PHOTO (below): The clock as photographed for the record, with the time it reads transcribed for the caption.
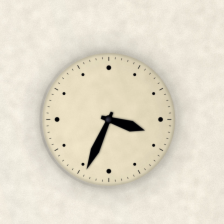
3:34
